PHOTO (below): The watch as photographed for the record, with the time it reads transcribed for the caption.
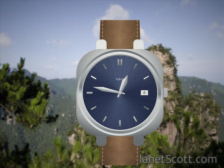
12:47
